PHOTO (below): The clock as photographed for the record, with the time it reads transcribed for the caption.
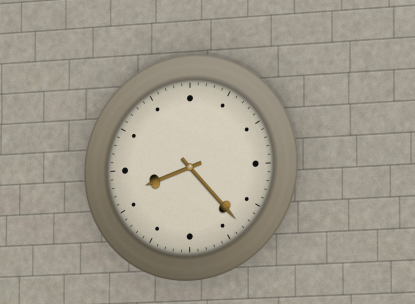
8:23
